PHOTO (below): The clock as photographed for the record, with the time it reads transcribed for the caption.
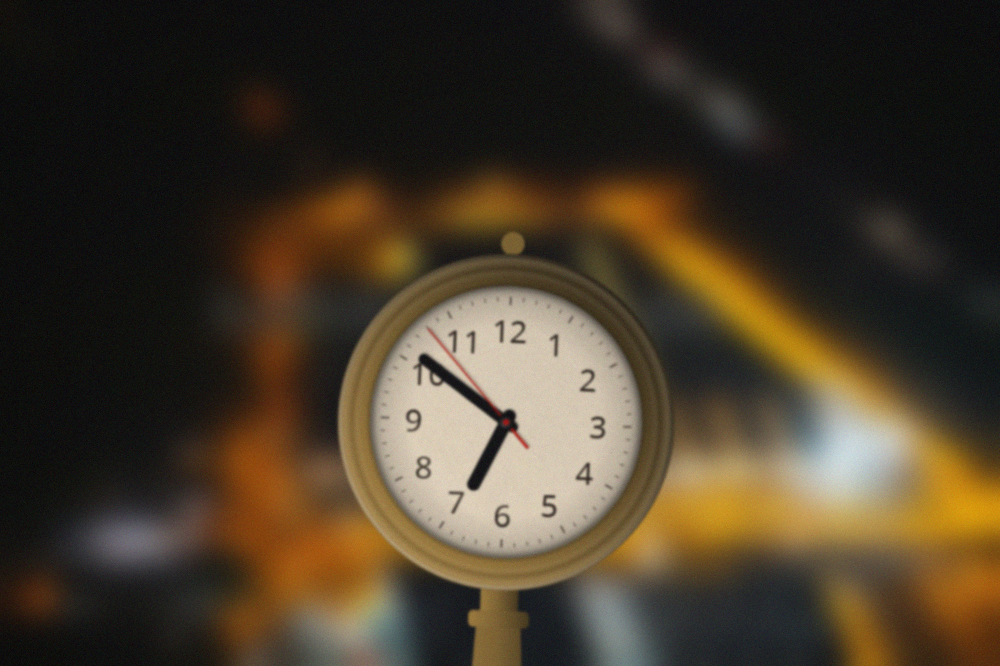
6:50:53
